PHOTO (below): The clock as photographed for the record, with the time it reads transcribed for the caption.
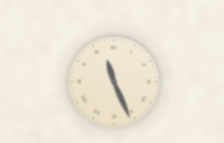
11:26
